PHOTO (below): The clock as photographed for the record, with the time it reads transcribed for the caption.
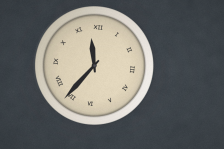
11:36
